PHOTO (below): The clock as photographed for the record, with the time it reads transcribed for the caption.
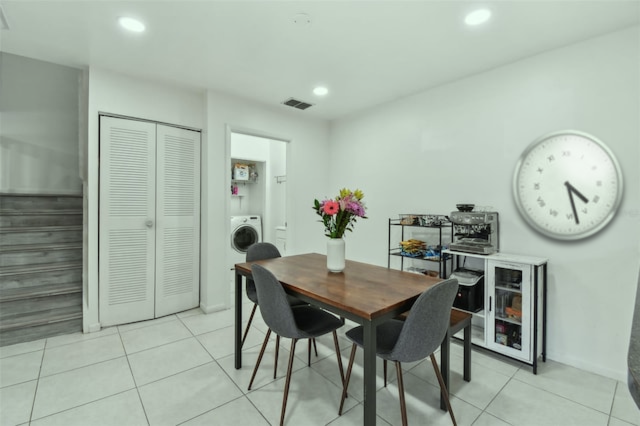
4:28
